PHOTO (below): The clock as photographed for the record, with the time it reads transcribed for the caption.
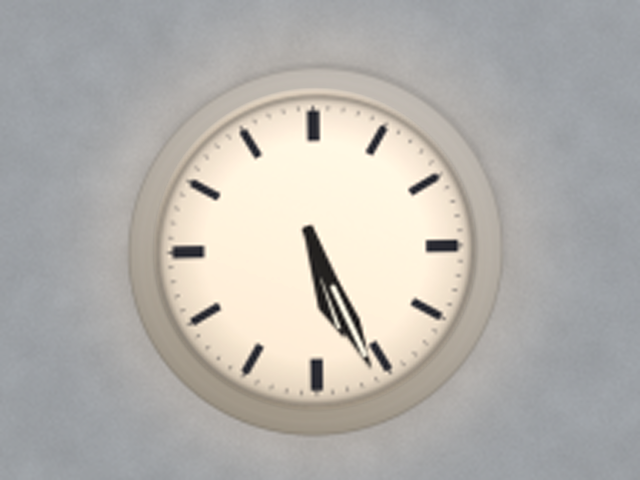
5:26
